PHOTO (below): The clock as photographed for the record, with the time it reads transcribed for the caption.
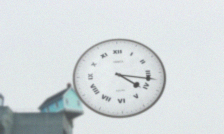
4:17
